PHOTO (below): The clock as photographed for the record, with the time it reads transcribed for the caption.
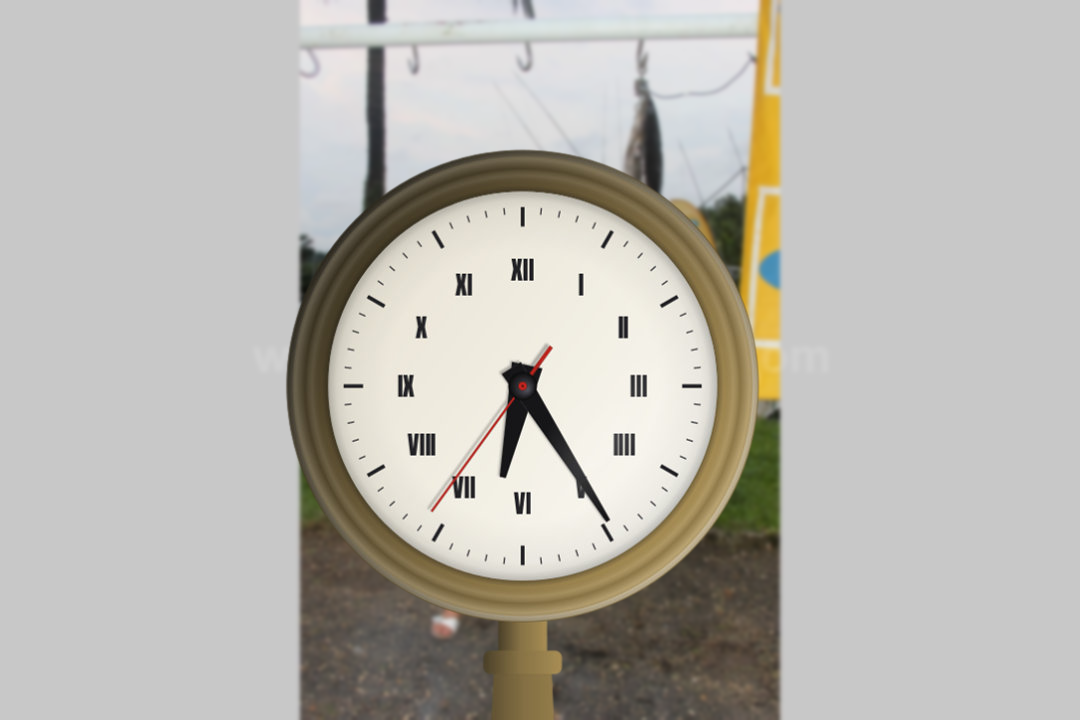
6:24:36
